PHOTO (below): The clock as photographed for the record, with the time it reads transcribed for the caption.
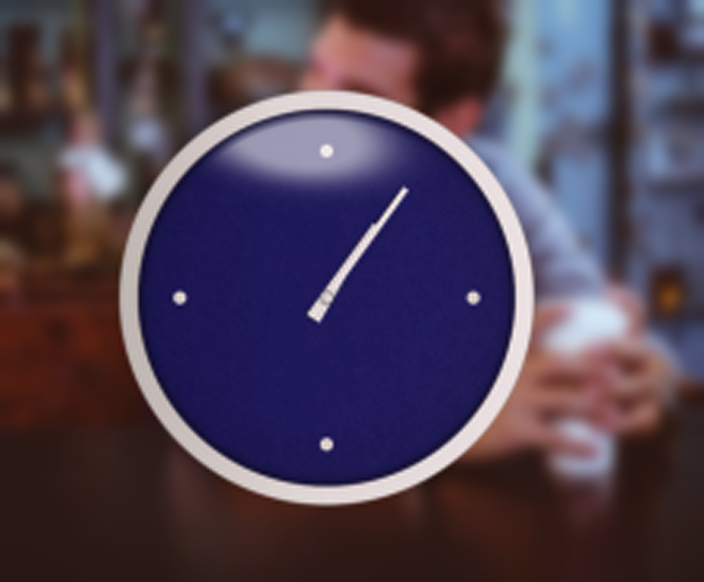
1:06
